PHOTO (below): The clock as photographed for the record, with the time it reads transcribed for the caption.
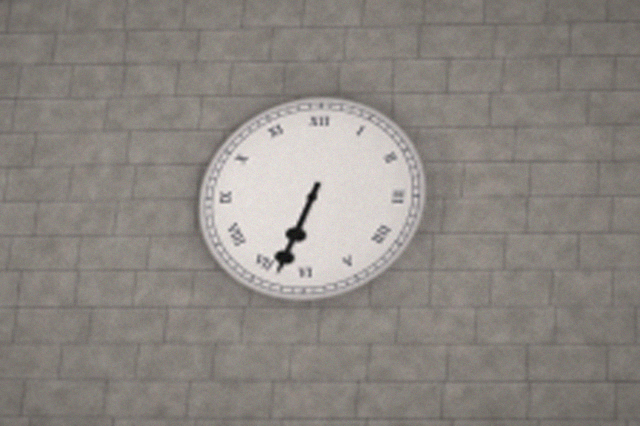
6:33
